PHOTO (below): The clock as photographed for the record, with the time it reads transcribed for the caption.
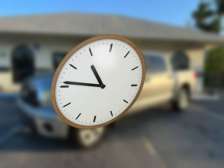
10:46
